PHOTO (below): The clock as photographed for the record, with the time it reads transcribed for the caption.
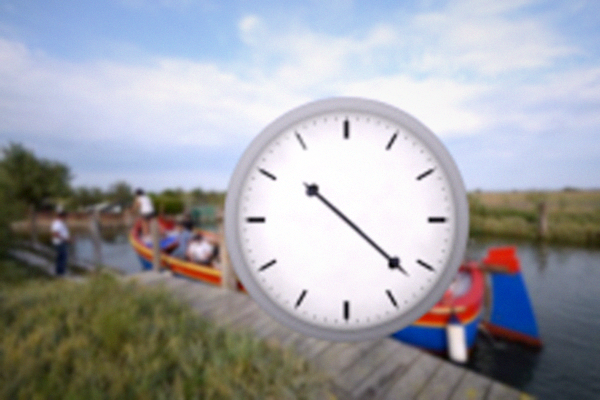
10:22
